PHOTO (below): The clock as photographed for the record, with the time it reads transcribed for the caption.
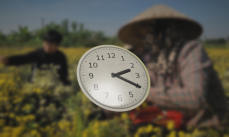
2:20
